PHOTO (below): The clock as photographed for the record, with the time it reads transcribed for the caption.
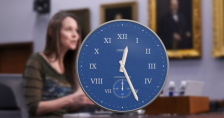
12:26
